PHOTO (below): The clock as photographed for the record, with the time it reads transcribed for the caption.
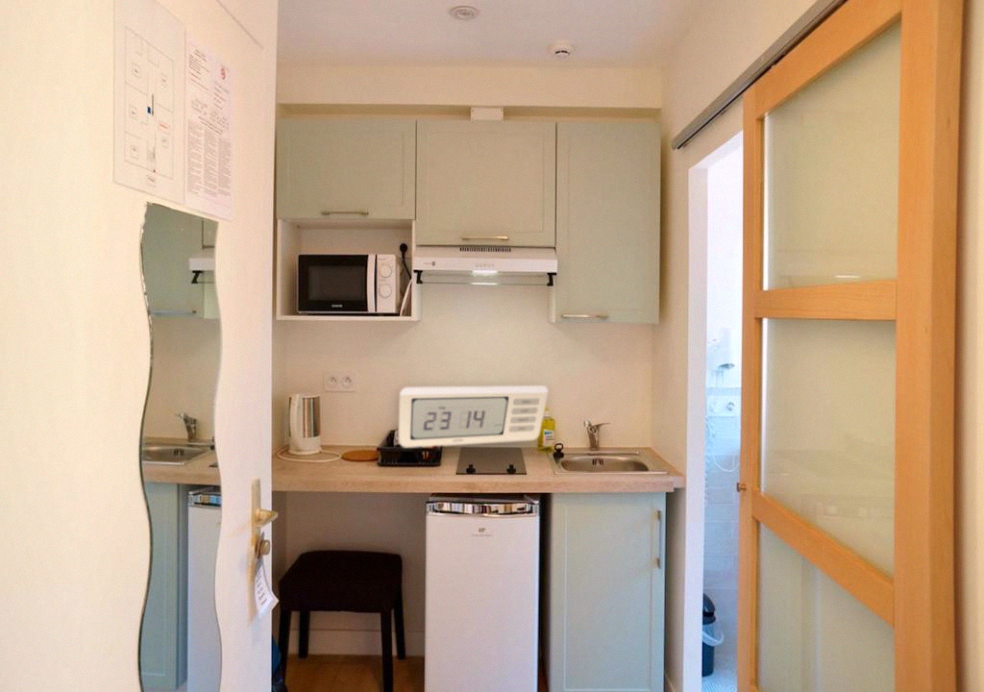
23:14
